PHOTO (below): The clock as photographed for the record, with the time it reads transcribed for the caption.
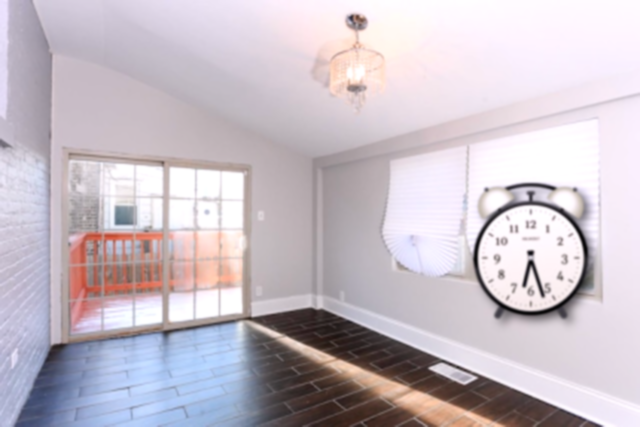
6:27
